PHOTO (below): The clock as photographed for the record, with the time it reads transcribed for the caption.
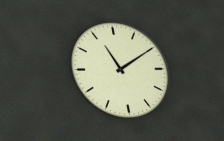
11:10
